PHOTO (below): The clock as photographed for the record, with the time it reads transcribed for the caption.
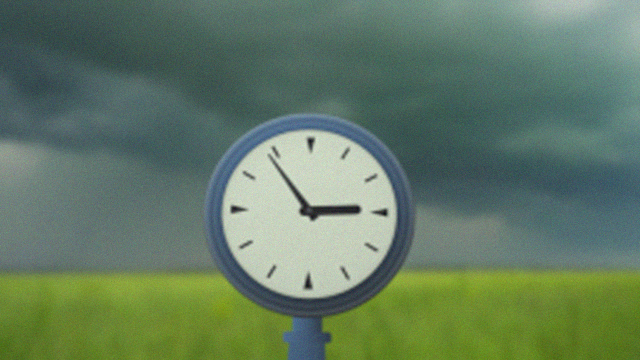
2:54
